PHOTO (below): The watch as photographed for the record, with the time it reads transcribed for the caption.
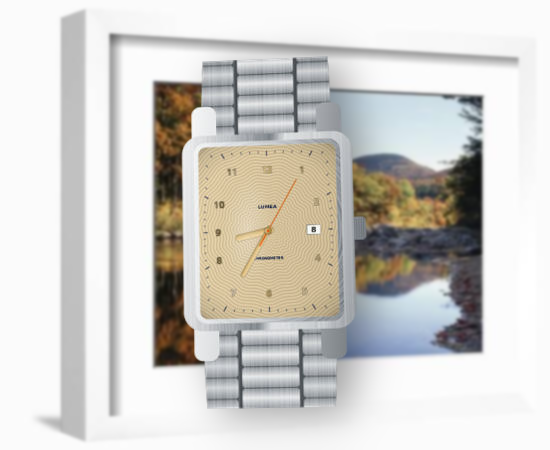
8:35:05
